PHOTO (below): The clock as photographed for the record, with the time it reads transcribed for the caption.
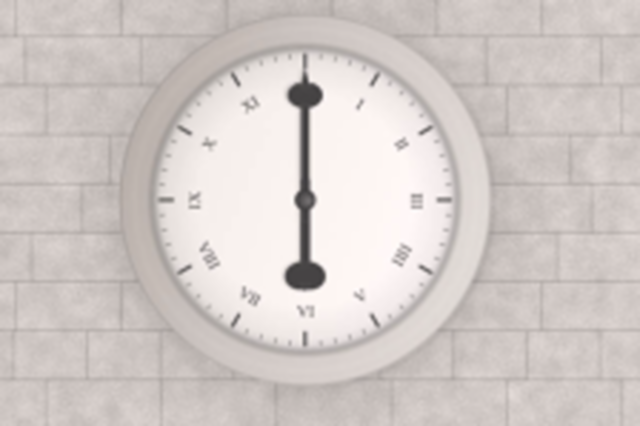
6:00
